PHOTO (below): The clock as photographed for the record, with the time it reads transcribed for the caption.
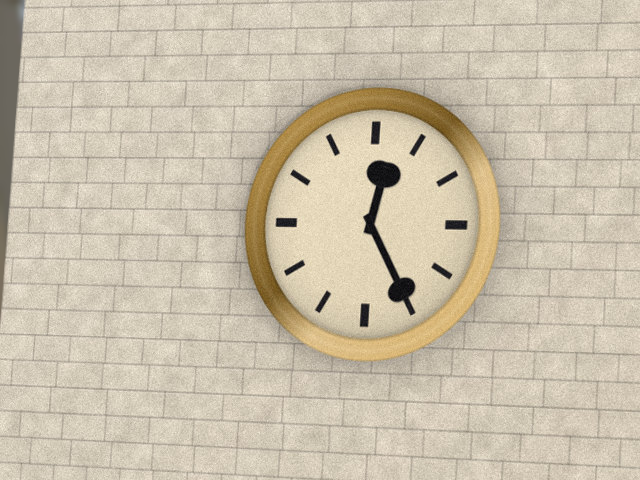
12:25
